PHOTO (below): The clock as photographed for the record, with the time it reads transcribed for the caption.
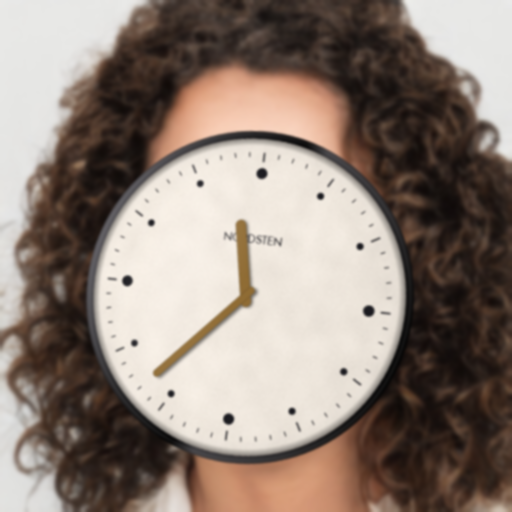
11:37
